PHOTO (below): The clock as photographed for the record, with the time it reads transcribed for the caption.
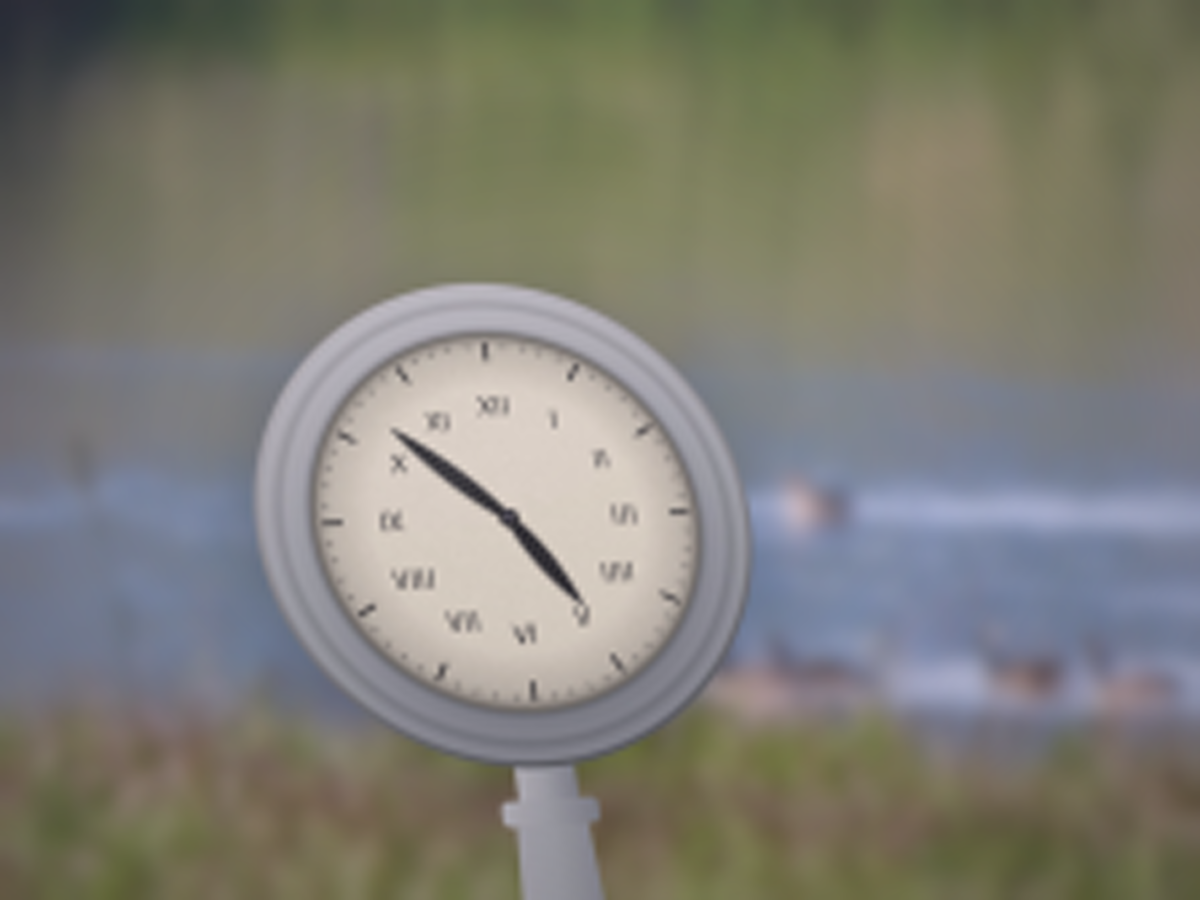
4:52
